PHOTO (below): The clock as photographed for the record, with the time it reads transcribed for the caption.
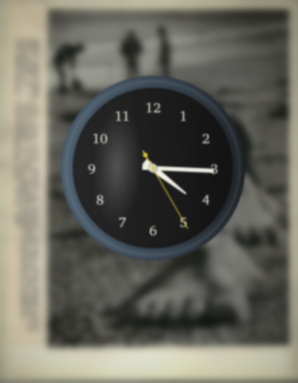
4:15:25
